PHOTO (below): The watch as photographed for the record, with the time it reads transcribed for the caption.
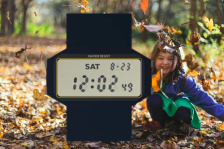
12:02:49
